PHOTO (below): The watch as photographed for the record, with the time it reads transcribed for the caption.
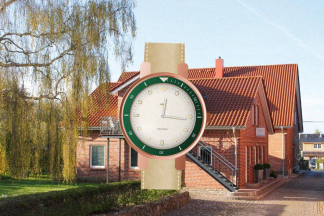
12:16
